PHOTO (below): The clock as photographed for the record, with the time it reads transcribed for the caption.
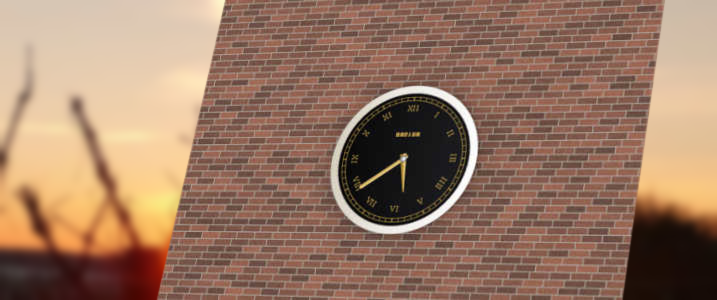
5:39
